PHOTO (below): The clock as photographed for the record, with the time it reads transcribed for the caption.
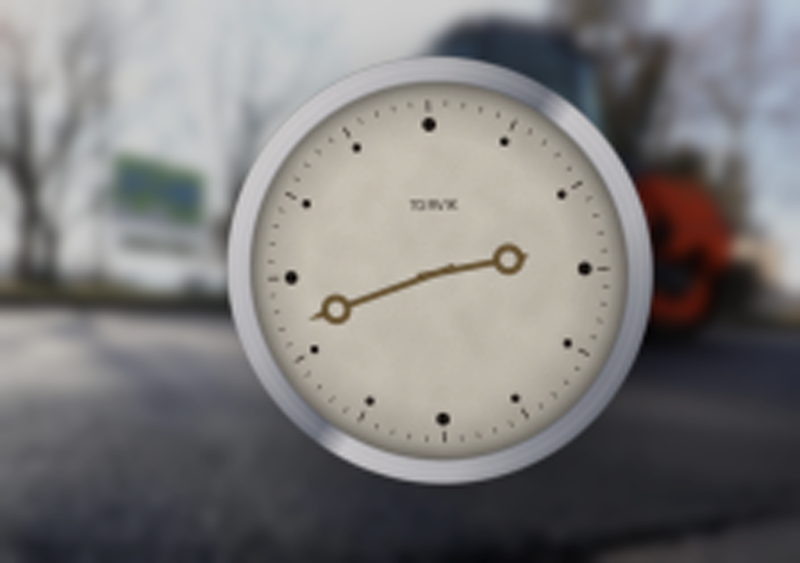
2:42
